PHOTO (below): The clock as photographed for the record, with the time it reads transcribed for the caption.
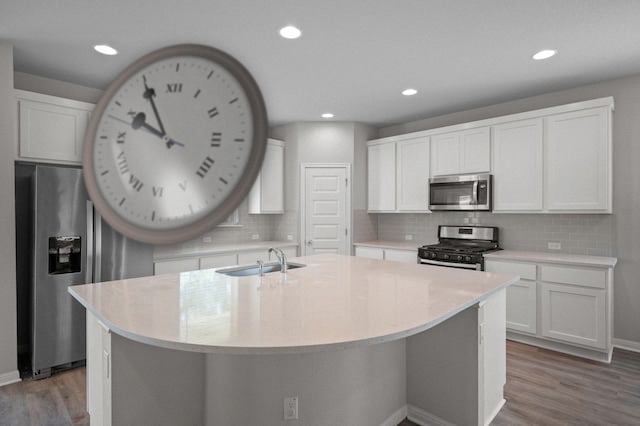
9:54:48
